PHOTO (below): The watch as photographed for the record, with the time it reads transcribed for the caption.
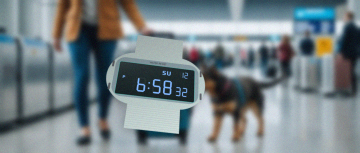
6:58:32
